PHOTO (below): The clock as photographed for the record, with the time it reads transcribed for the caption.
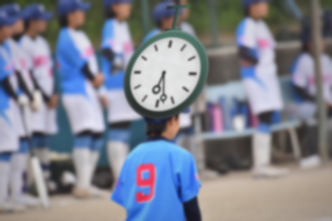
6:28
